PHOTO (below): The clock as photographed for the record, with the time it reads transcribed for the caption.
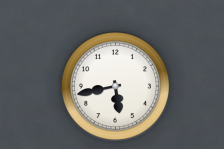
5:43
